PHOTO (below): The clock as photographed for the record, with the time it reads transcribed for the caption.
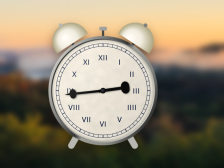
2:44
